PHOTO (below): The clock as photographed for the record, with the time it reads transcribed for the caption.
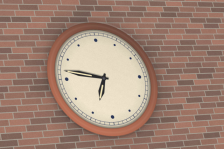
6:47
